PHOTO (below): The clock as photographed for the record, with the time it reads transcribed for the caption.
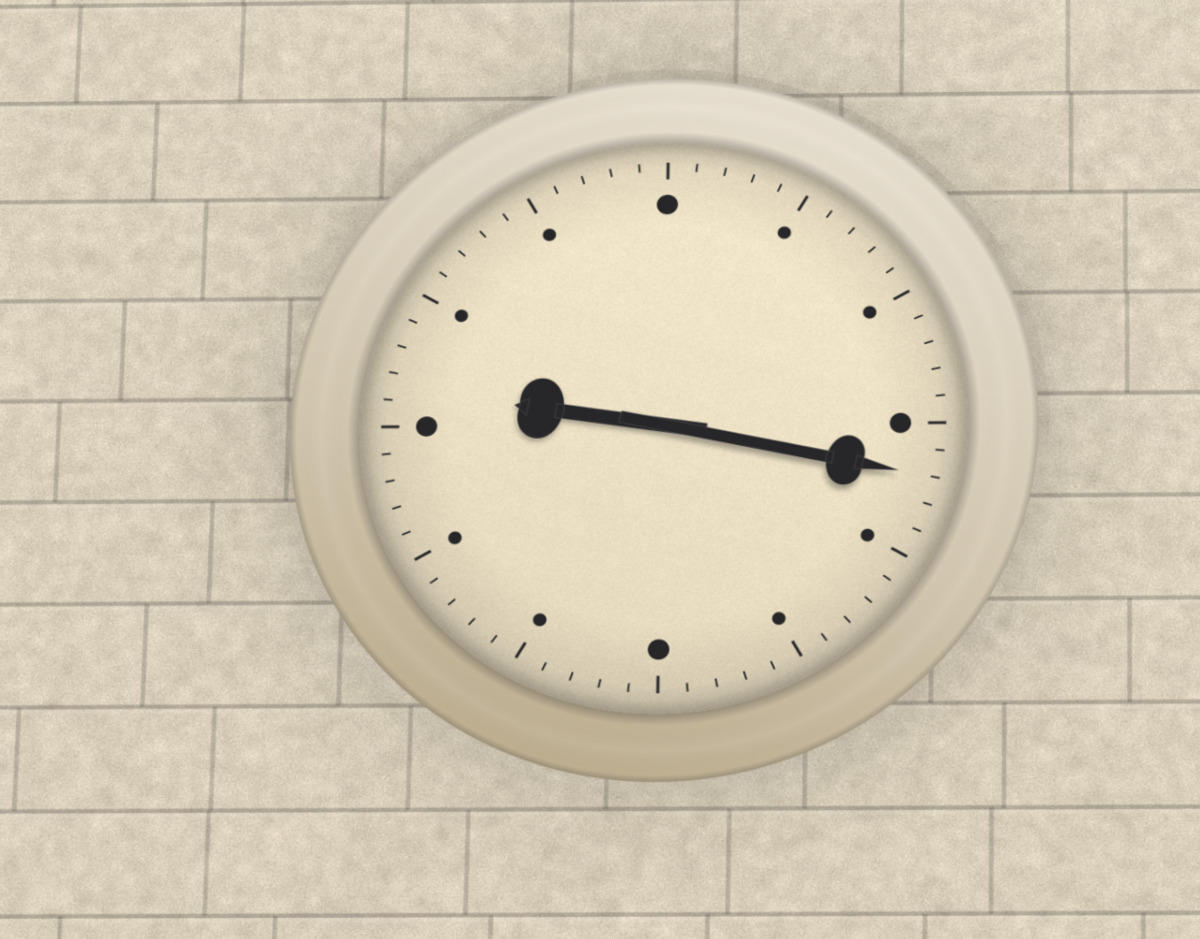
9:17
